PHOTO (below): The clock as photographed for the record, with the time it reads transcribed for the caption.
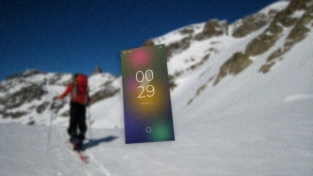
0:29
